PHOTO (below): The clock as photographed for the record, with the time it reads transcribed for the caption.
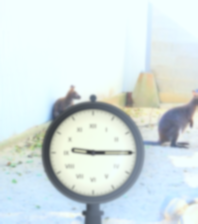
9:15
